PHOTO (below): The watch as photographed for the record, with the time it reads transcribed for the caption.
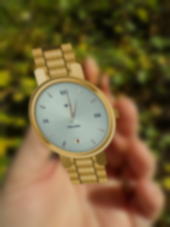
1:01
